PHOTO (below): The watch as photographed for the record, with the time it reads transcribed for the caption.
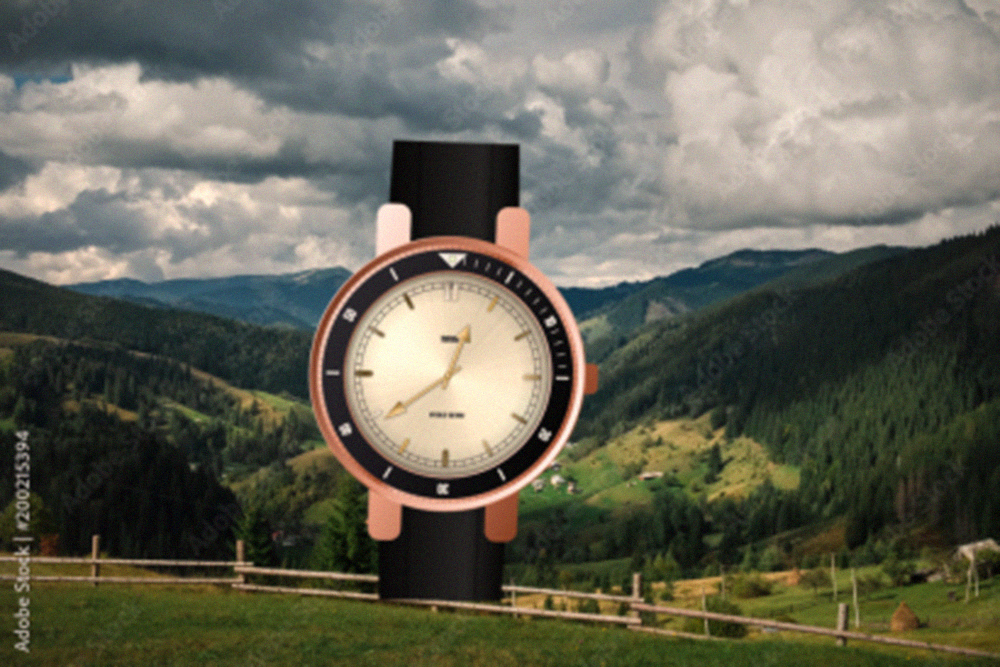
12:39
